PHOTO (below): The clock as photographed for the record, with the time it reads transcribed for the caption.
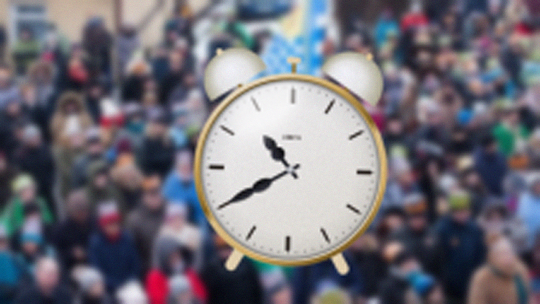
10:40
